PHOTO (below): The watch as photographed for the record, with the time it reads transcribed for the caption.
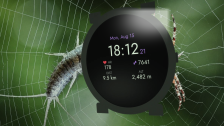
18:12
